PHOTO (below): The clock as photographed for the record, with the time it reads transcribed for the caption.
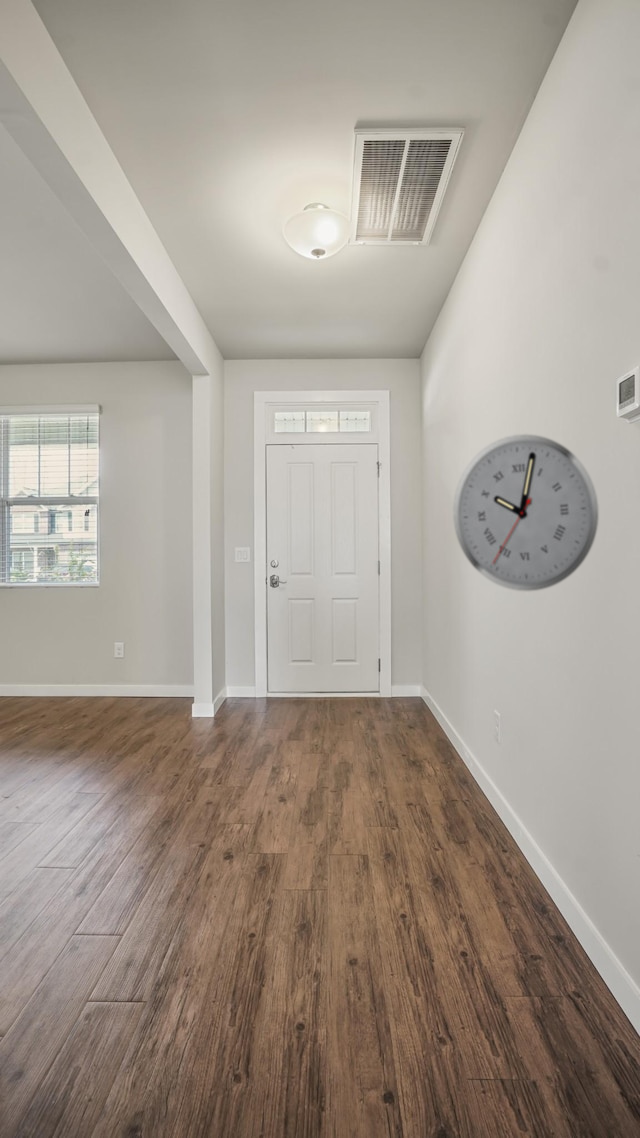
10:02:36
